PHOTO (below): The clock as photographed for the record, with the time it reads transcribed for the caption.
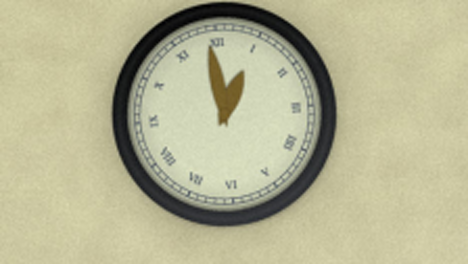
12:59
